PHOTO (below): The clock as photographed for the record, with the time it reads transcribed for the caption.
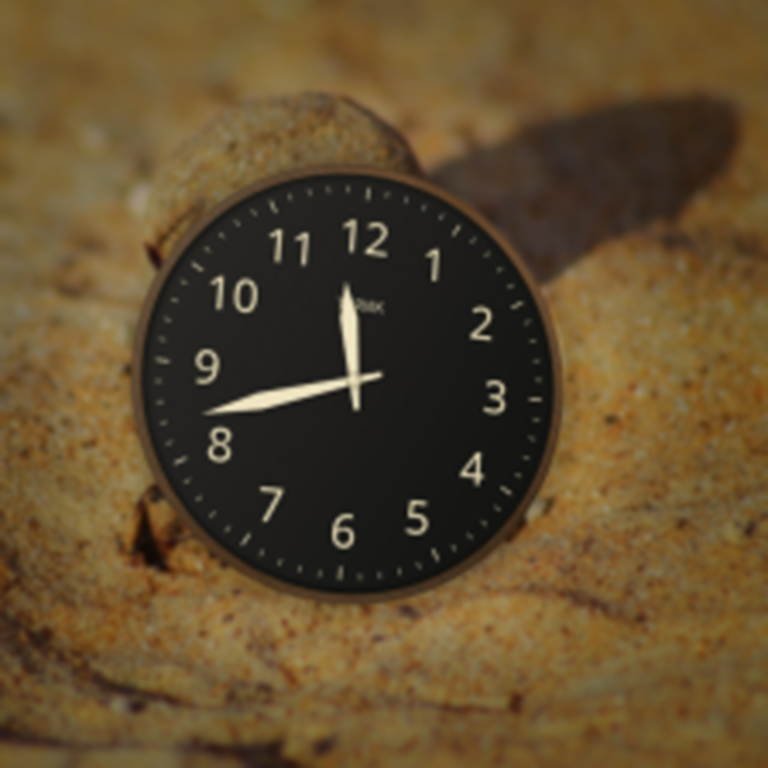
11:42
